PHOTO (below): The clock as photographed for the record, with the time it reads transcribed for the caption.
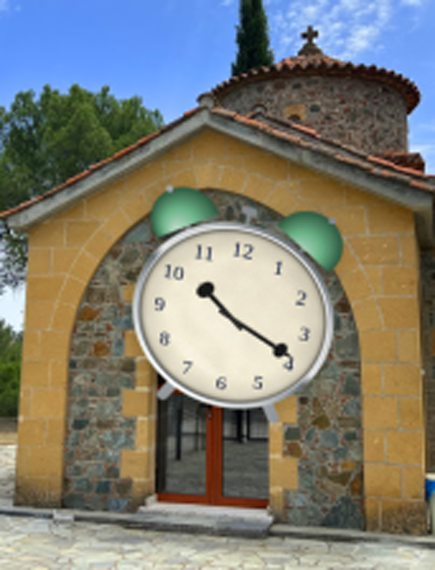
10:19
